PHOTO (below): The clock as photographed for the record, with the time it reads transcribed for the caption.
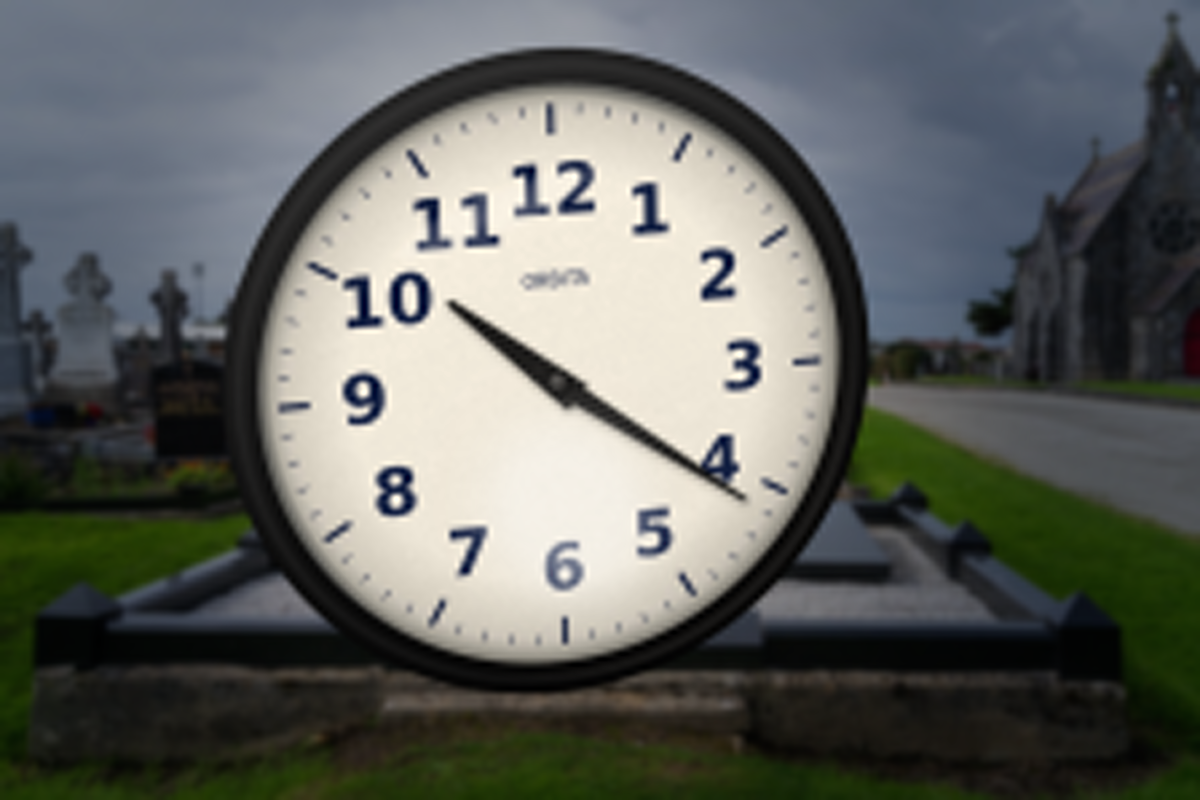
10:21
